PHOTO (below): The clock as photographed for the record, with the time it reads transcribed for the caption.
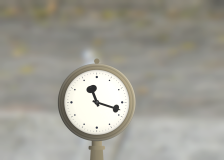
11:18
